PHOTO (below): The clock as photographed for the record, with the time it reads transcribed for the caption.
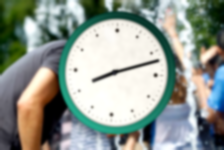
8:12
